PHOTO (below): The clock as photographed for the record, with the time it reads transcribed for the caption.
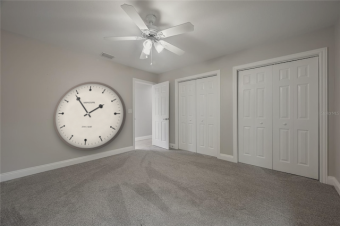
1:54
